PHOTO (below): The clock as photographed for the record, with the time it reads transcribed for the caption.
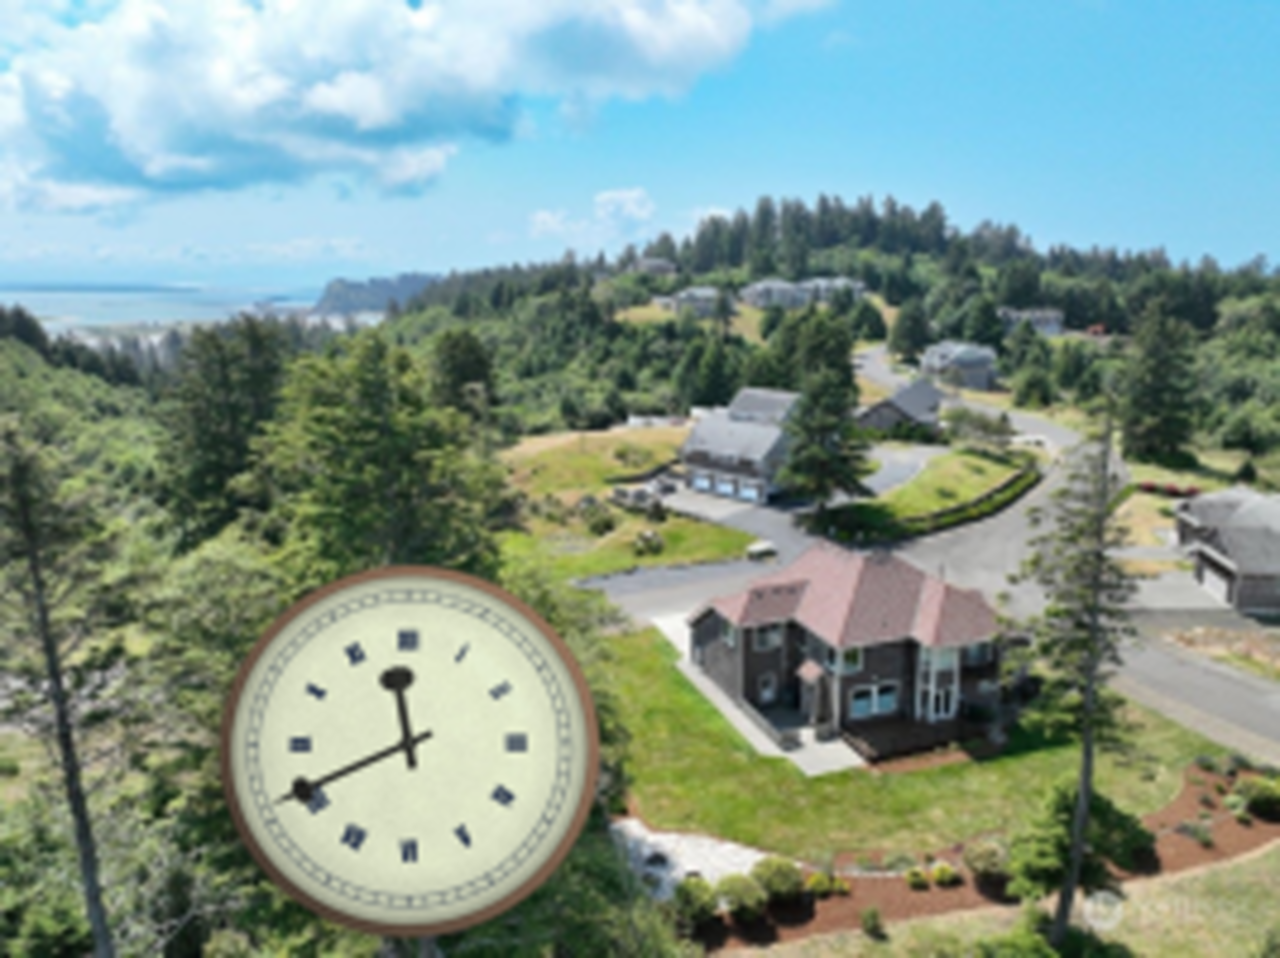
11:41
